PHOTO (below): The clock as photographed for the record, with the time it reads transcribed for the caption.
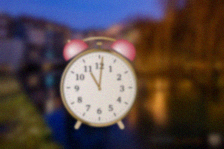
11:01
